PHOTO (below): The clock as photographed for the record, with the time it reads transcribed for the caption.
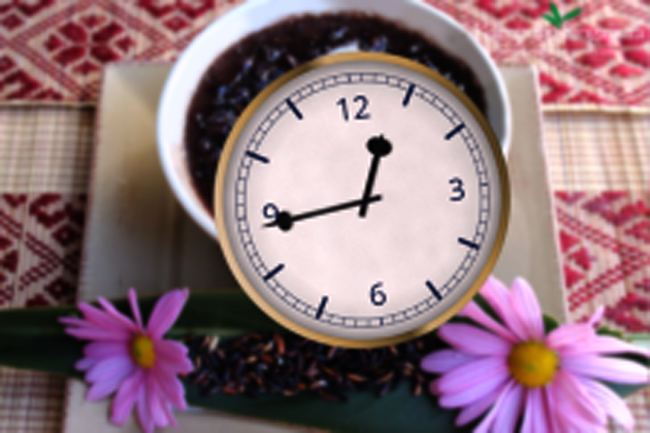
12:44
